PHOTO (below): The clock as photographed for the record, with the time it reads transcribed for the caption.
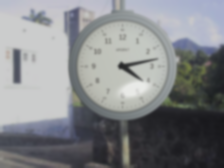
4:13
